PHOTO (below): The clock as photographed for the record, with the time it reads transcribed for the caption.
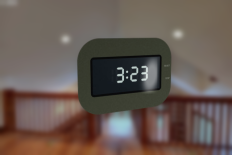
3:23
